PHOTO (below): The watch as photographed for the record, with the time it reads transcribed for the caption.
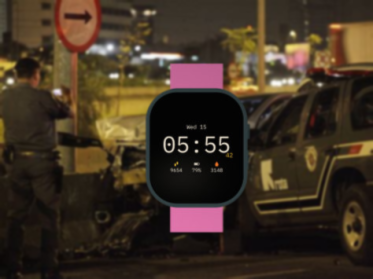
5:55
